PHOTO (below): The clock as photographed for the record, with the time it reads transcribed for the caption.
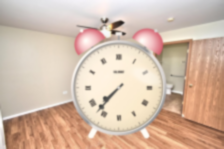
7:37
